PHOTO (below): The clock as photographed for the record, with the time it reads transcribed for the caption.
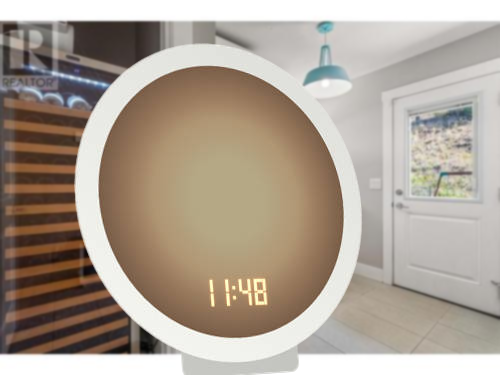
11:48
